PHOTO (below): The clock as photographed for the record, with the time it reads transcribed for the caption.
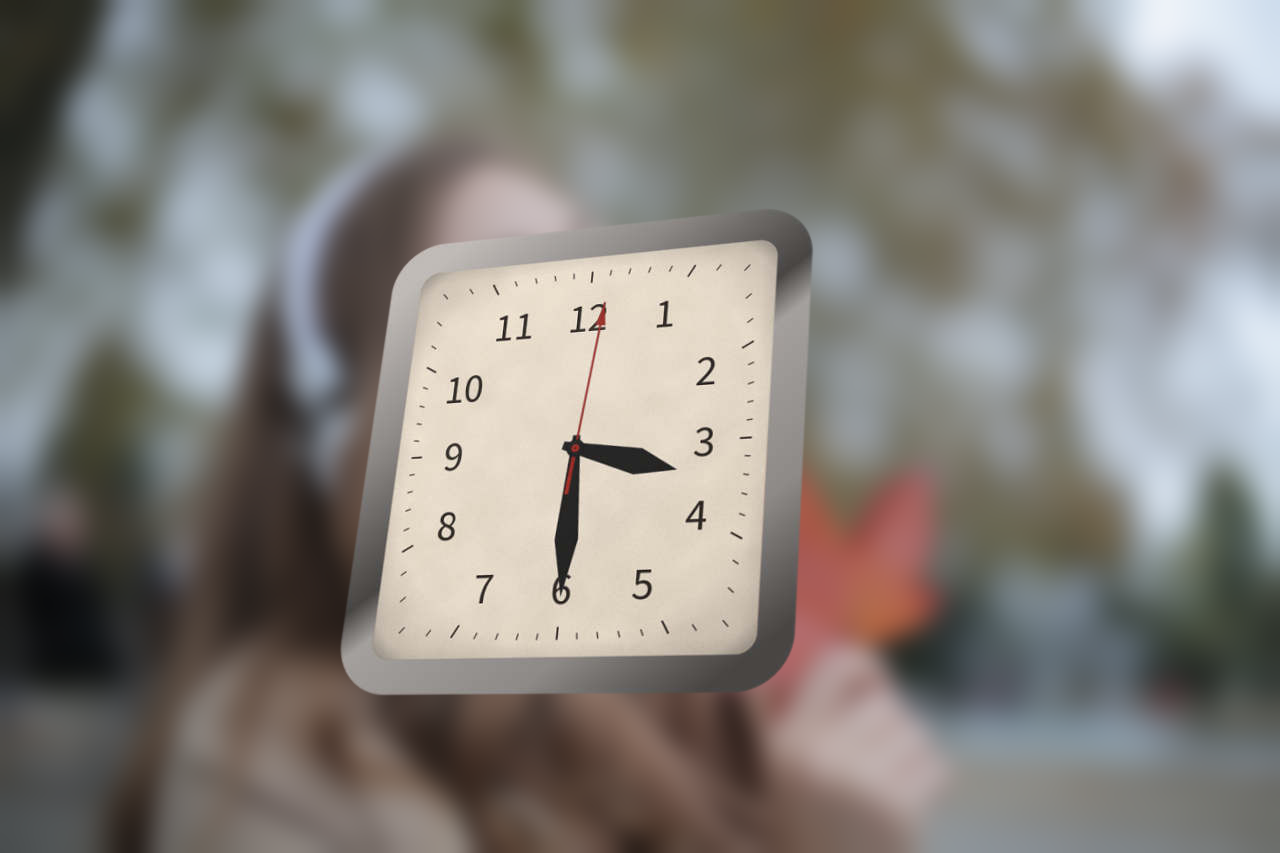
3:30:01
